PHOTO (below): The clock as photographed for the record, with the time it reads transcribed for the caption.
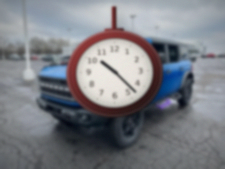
10:23
